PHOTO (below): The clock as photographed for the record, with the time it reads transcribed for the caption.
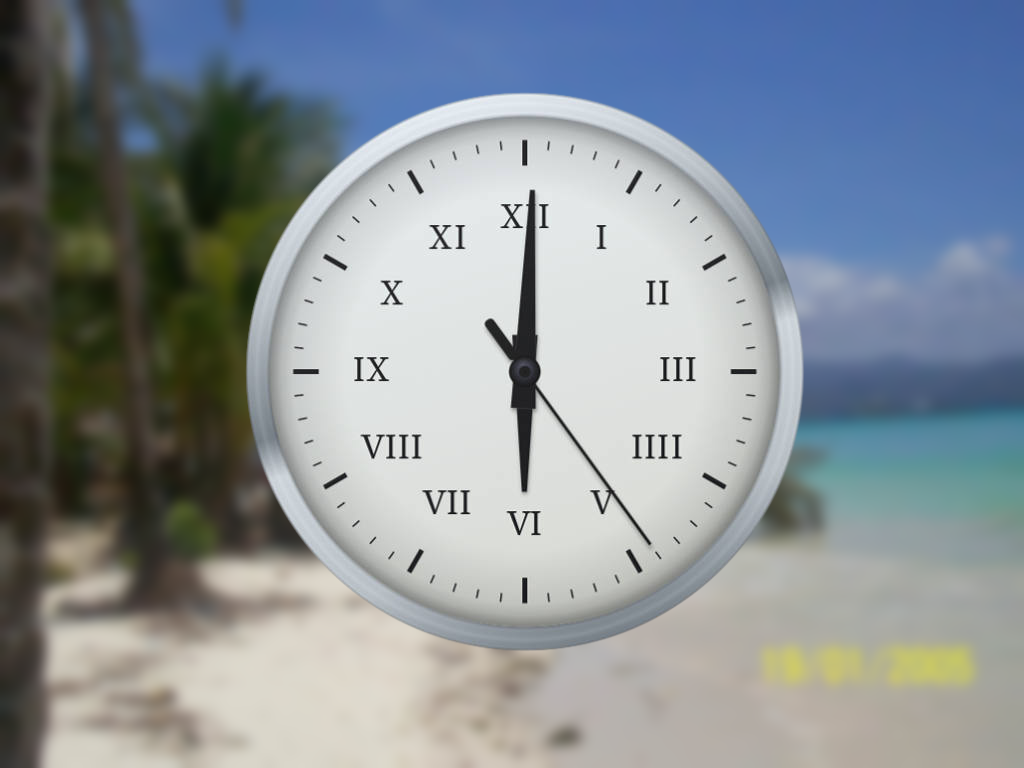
6:00:24
